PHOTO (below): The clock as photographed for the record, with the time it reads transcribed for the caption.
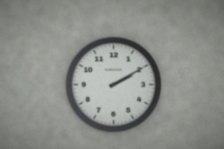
2:10
